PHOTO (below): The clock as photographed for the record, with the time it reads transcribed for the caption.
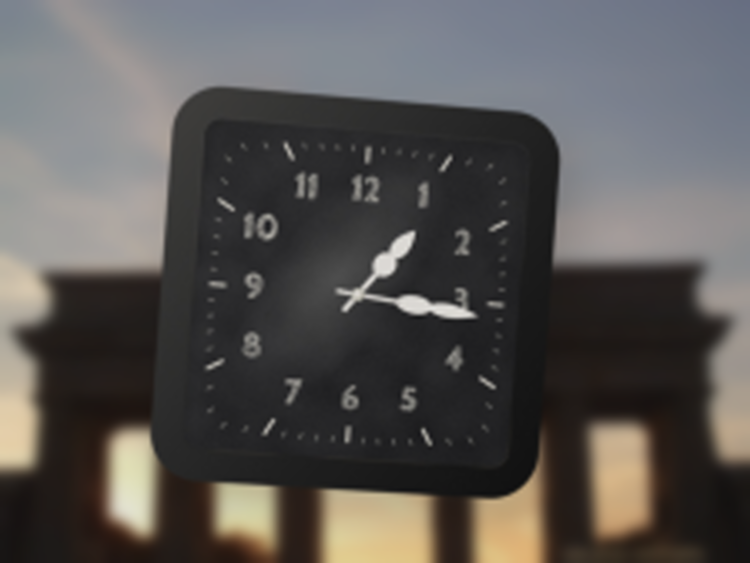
1:16
